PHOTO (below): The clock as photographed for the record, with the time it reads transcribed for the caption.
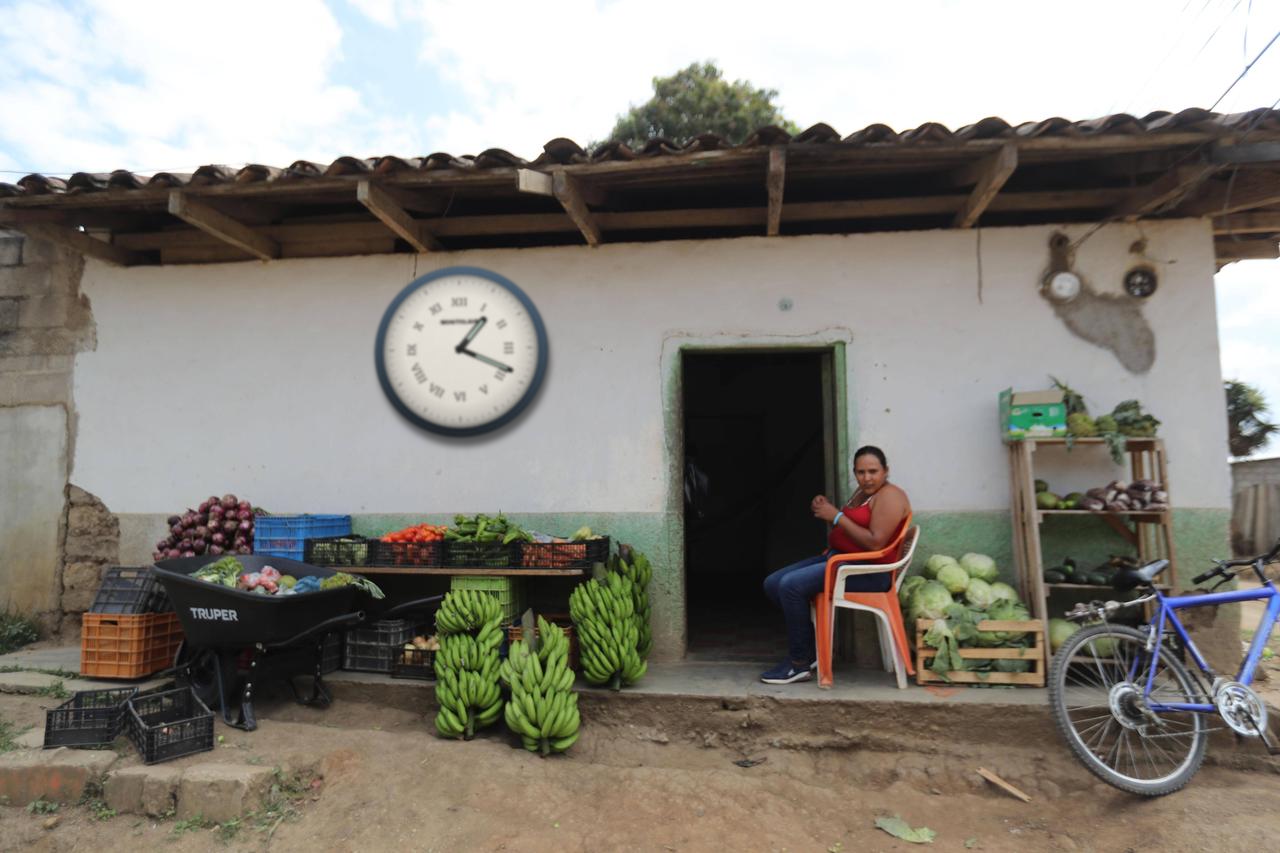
1:19
